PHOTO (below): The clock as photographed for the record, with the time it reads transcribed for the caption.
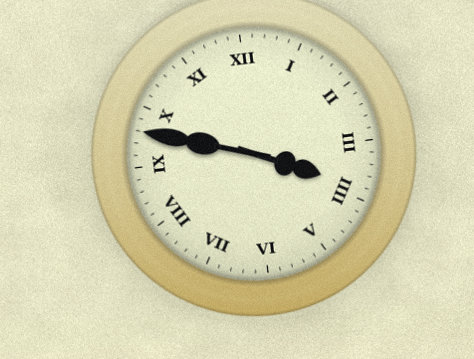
3:48
